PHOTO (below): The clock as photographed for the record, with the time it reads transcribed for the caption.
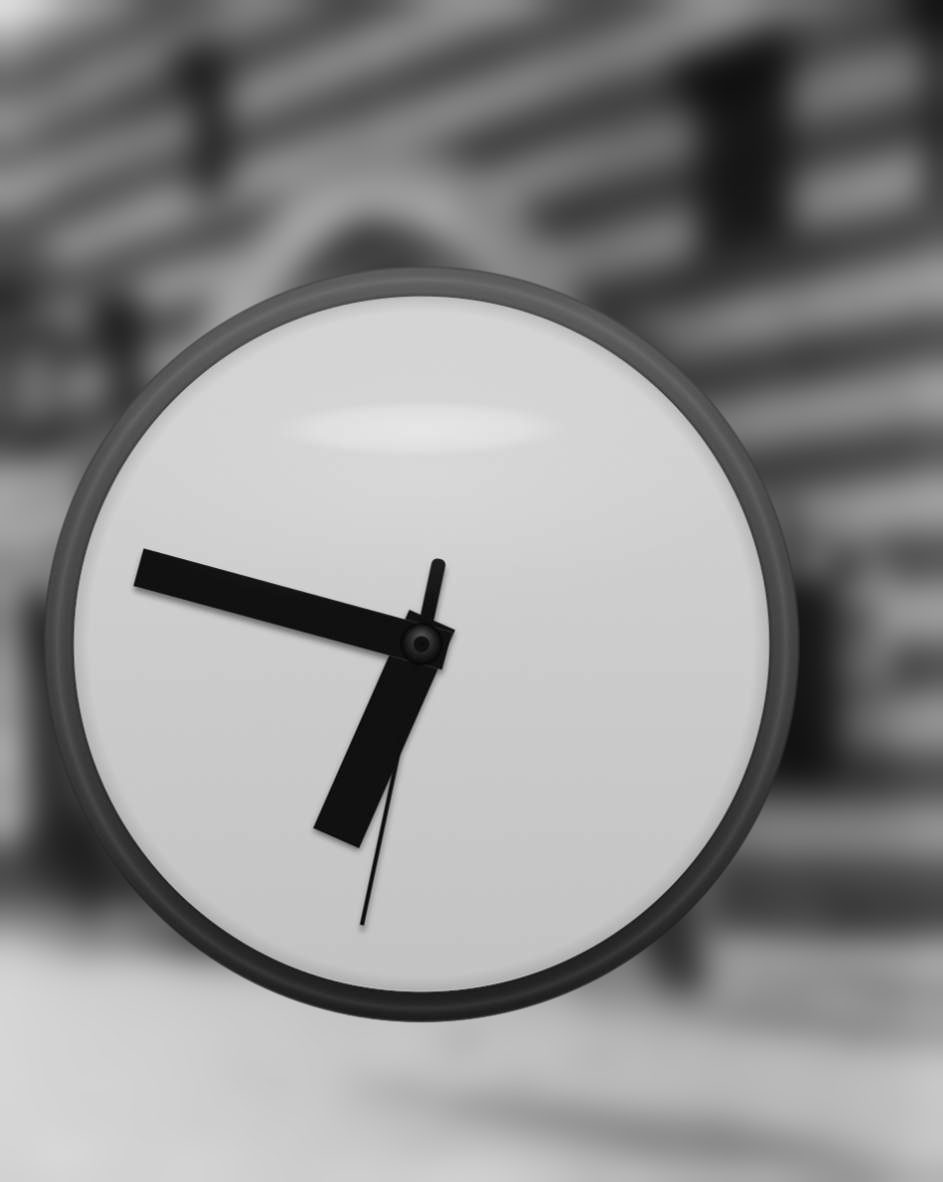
6:47:32
